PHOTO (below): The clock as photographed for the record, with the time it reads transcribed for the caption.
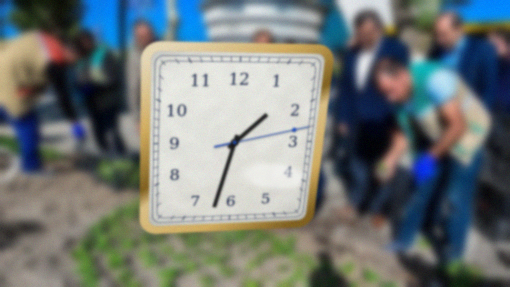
1:32:13
